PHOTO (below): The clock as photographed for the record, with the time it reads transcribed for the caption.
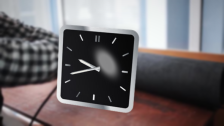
9:42
